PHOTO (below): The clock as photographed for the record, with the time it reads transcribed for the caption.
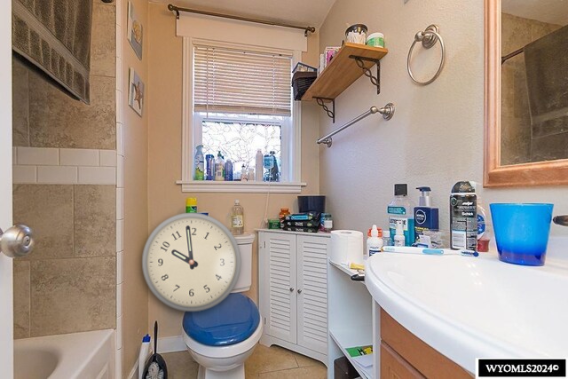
9:59
